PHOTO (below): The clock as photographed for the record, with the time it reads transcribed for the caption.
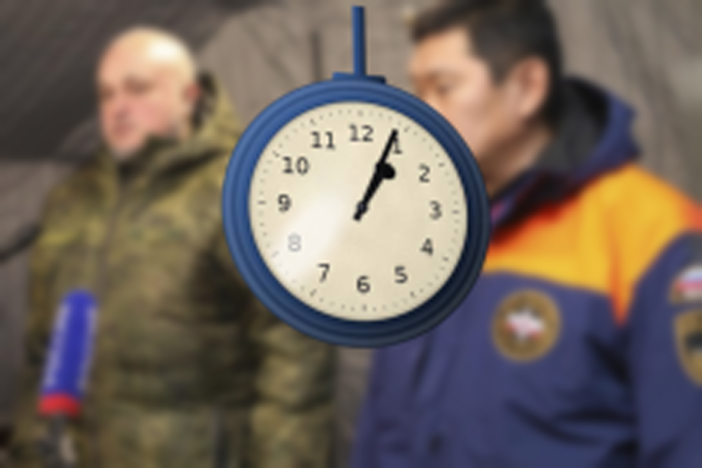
1:04
